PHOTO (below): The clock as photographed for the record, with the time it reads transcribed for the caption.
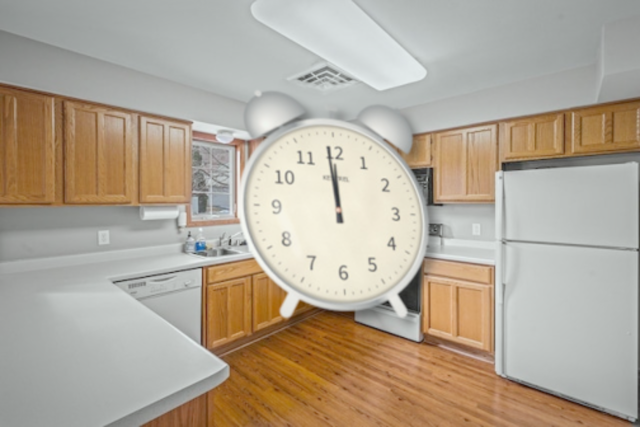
11:59
